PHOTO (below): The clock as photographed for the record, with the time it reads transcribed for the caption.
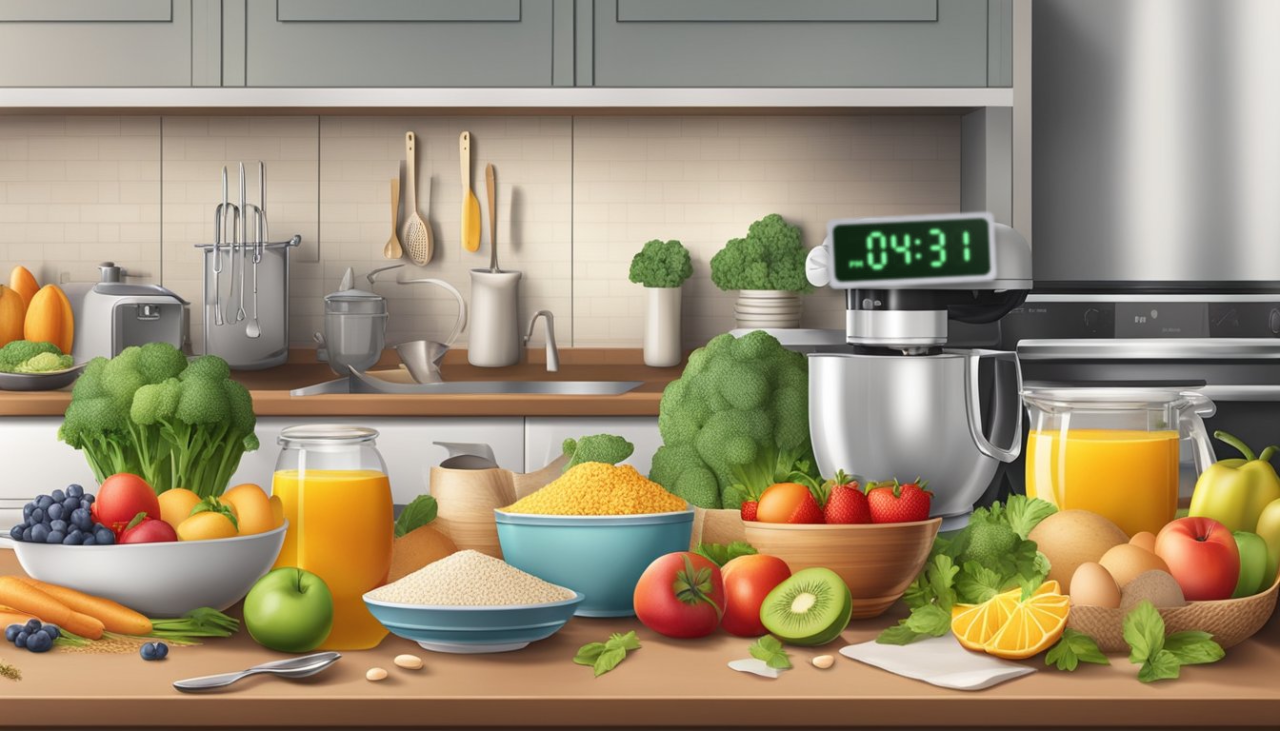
4:31
